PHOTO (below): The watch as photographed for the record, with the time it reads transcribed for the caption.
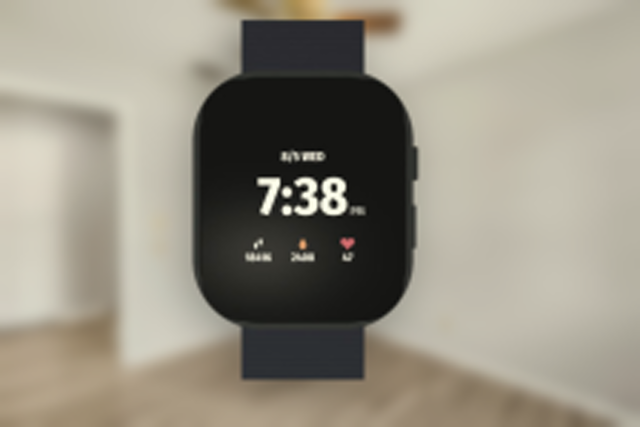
7:38
